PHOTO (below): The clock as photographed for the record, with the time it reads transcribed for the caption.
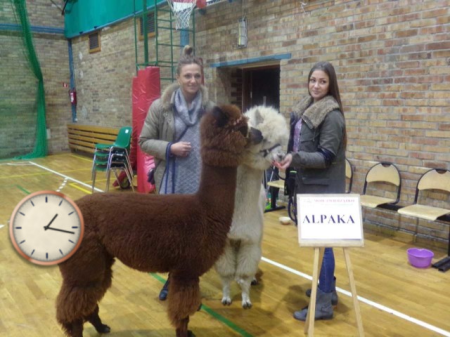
1:17
